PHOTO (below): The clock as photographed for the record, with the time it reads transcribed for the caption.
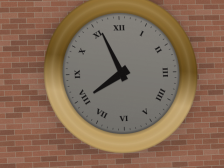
7:56
